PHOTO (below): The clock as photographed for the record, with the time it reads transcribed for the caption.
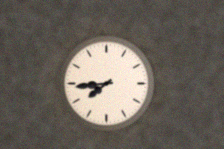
7:44
